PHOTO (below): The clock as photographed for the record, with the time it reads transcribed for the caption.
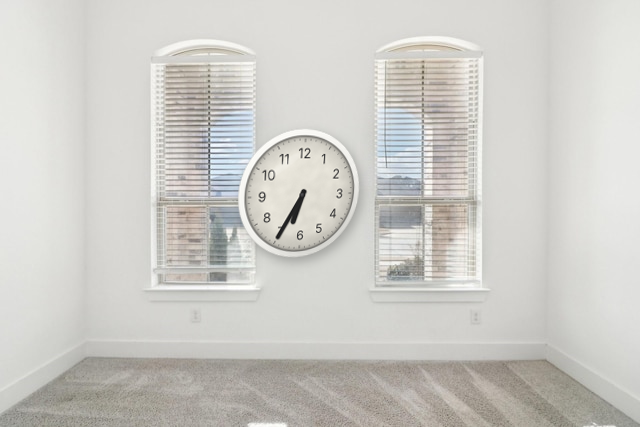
6:35
